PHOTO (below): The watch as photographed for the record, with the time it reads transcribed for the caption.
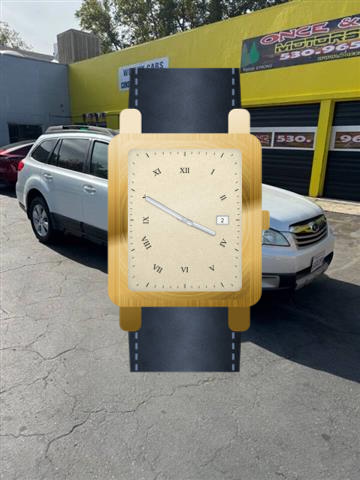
3:50
